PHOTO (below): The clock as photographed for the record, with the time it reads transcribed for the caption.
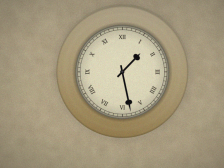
1:28
